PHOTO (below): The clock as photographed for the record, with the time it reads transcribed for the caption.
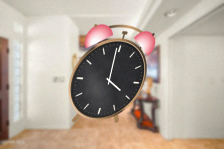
3:59
